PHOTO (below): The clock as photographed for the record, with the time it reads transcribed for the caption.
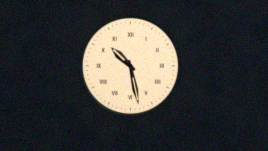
10:28
